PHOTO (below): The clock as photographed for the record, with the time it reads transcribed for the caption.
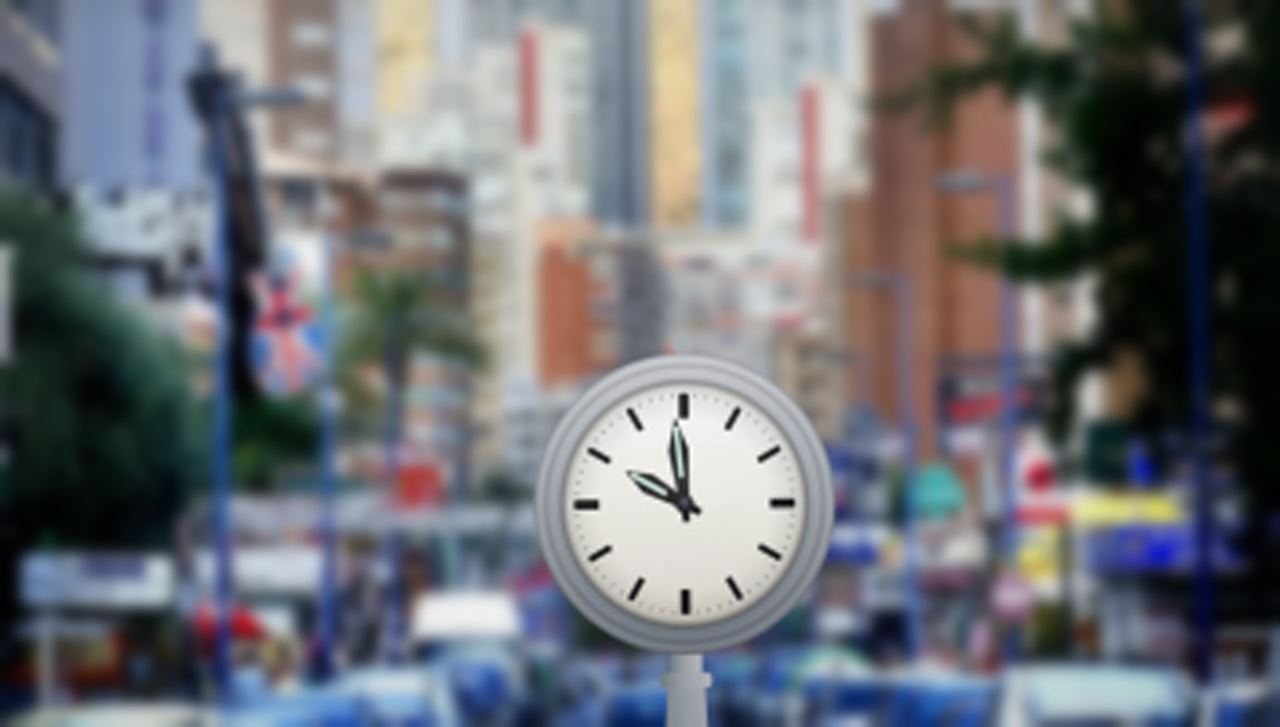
9:59
